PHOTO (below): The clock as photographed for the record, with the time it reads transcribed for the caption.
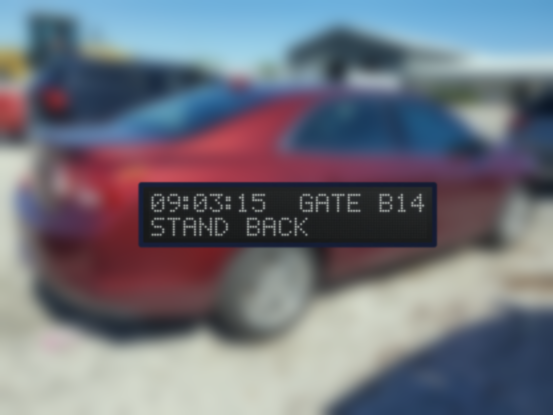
9:03:15
